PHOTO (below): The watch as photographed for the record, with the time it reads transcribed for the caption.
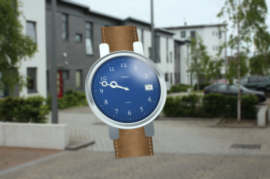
9:48
